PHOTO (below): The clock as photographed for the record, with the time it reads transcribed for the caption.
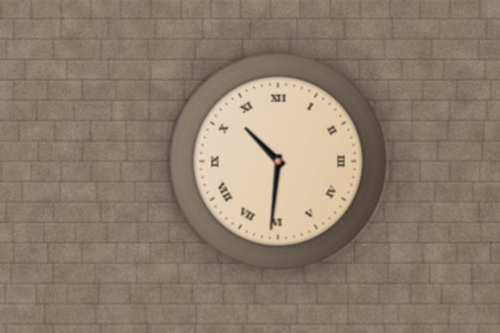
10:31
